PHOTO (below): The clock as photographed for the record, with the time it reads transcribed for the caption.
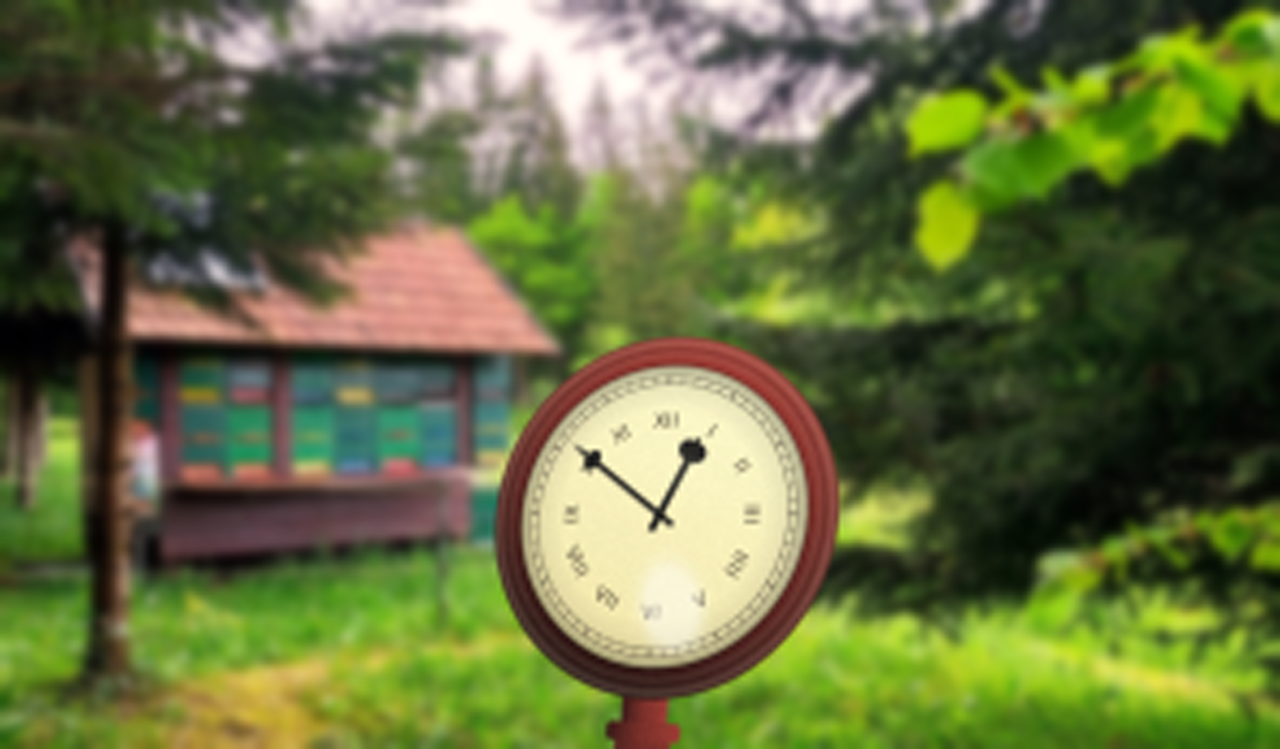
12:51
